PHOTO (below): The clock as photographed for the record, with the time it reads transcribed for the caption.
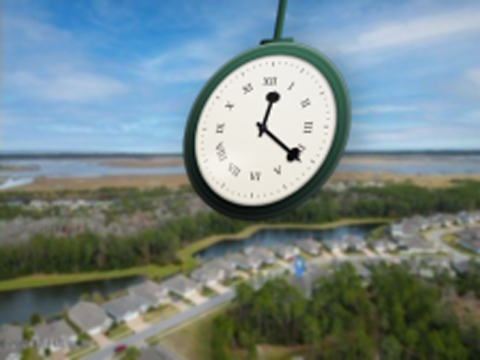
12:21
